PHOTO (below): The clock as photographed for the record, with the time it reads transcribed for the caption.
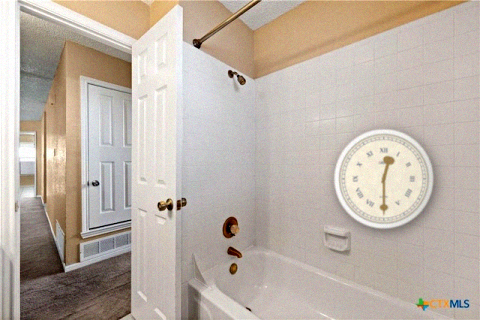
12:30
